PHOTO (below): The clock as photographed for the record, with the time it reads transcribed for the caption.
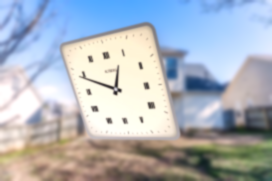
12:49
